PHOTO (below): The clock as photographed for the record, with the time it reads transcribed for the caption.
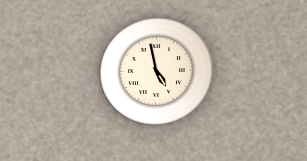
4:58
